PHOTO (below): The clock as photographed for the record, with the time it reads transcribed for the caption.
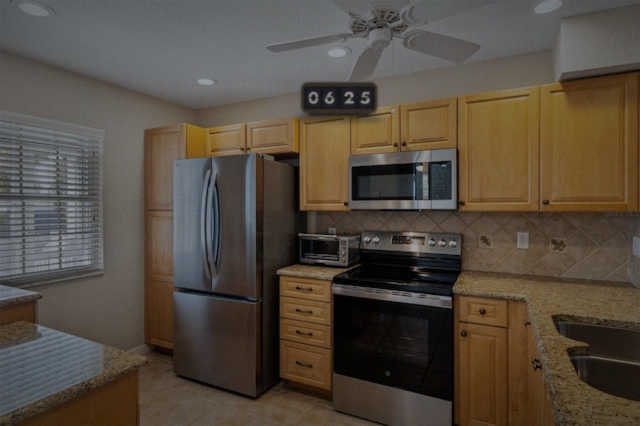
6:25
